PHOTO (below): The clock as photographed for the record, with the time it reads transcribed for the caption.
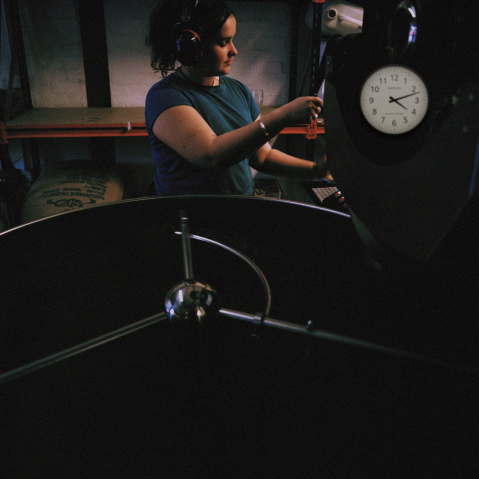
4:12
